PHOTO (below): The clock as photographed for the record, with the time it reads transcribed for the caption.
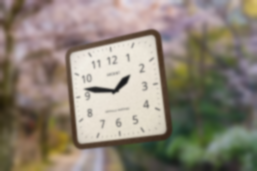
1:47
